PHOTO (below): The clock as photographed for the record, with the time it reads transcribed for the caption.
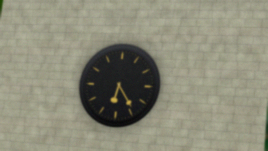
6:24
